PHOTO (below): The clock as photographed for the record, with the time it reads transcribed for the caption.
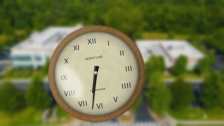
6:32
